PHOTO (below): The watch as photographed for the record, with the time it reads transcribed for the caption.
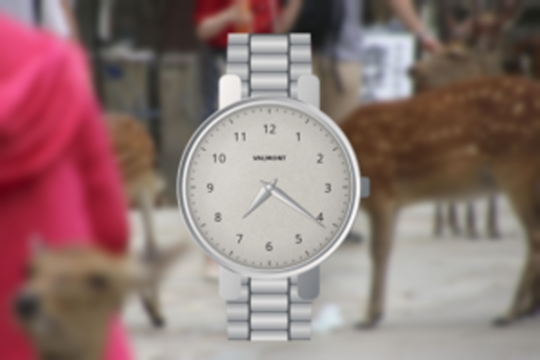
7:21
